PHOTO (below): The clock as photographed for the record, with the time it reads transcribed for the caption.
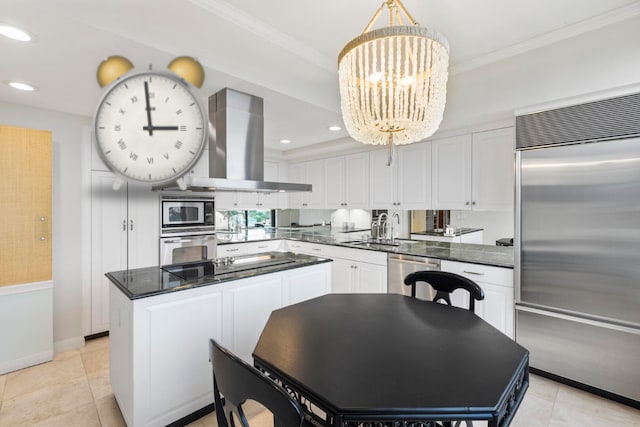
2:59
